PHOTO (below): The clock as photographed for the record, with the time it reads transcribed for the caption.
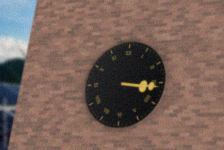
3:16
